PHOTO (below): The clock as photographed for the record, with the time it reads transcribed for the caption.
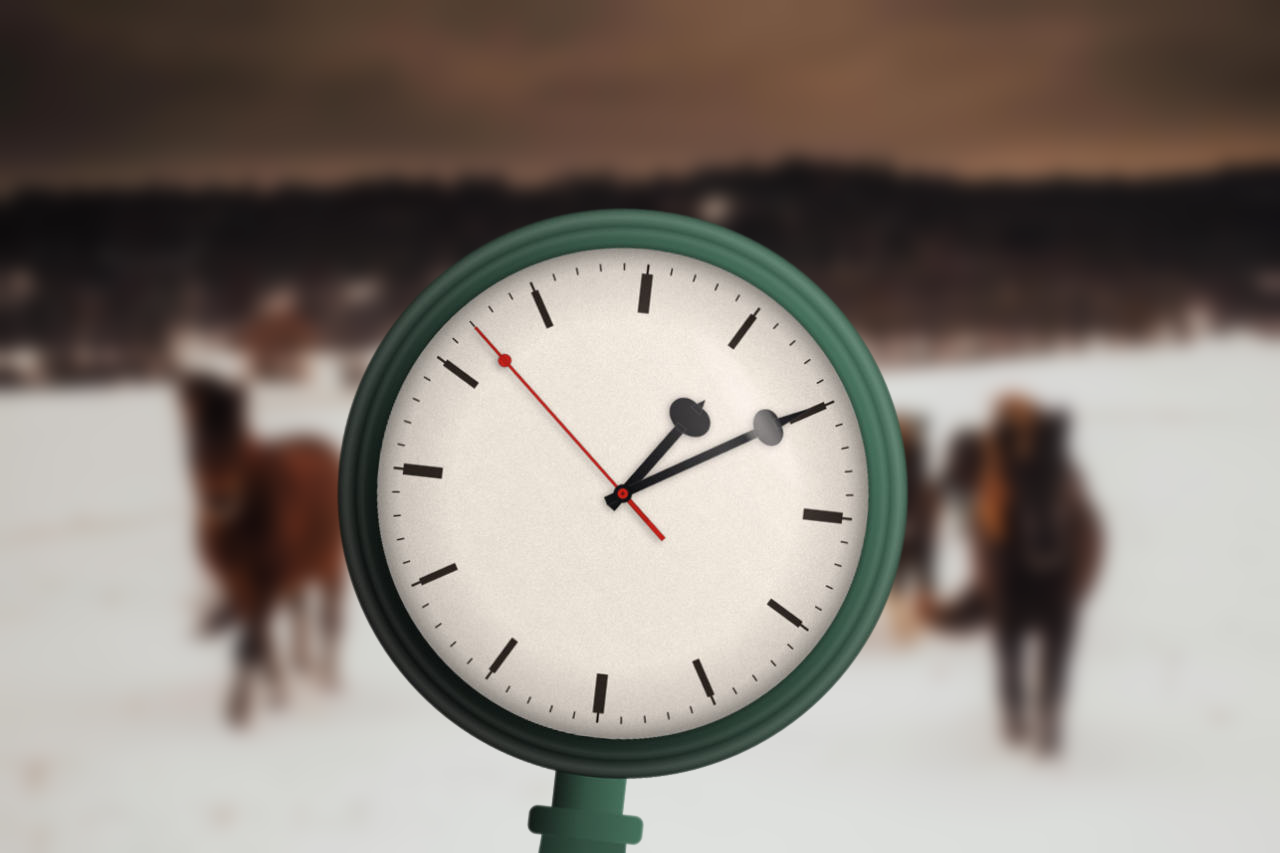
1:09:52
